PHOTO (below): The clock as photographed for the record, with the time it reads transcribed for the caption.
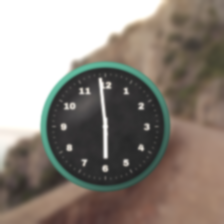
5:59
